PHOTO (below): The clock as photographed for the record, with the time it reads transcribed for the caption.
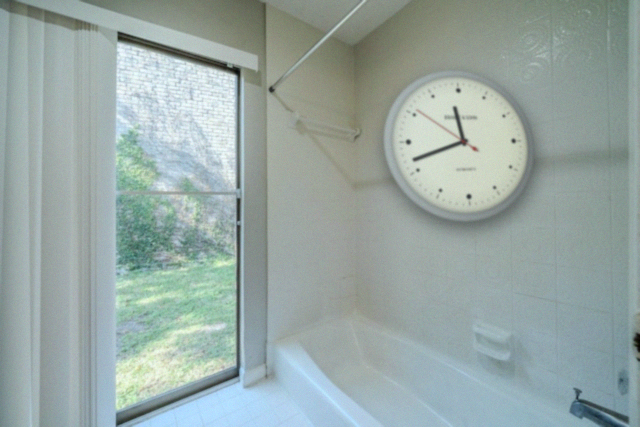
11:41:51
